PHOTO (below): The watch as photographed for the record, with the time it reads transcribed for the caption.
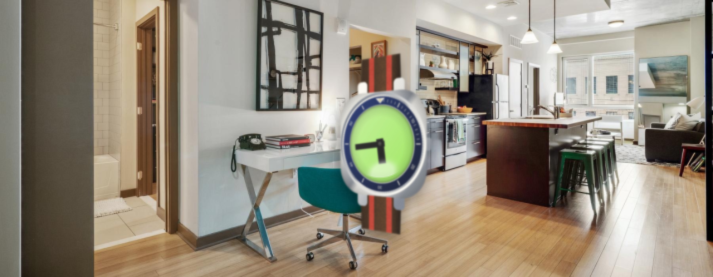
5:44
